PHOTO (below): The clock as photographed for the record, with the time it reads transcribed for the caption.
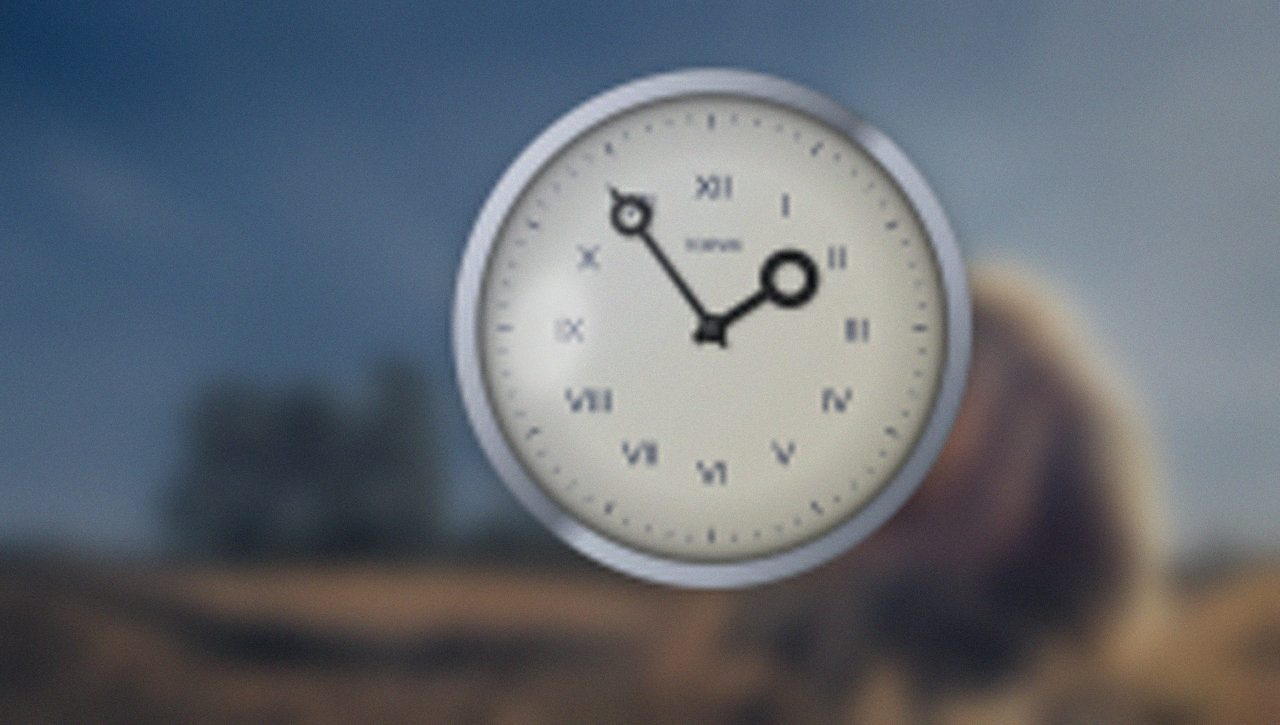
1:54
